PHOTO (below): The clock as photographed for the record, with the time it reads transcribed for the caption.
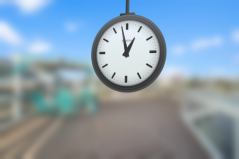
12:58
